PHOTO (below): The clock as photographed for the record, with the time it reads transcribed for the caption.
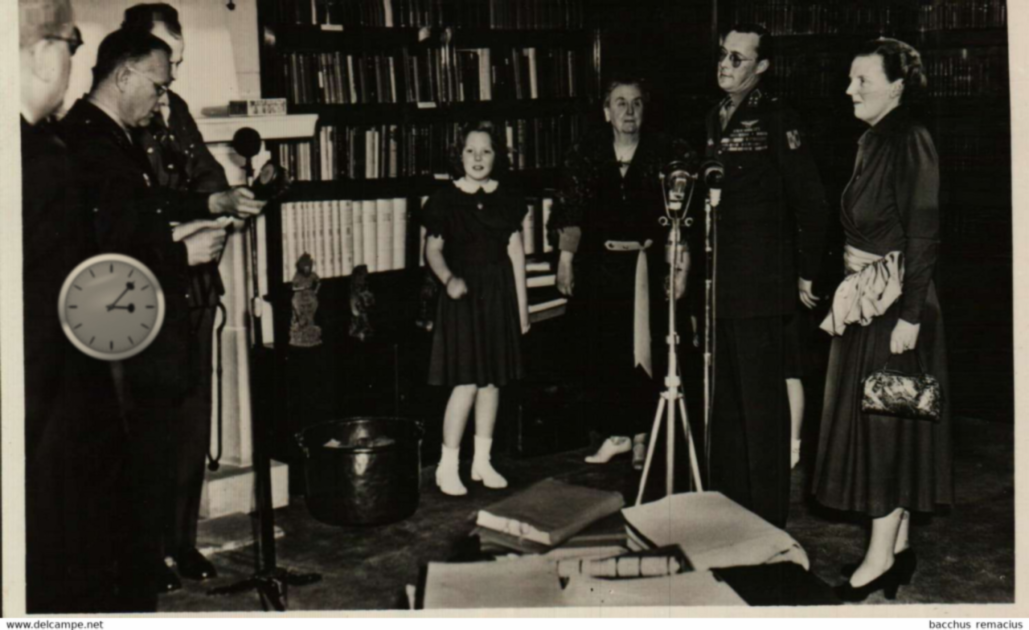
3:07
